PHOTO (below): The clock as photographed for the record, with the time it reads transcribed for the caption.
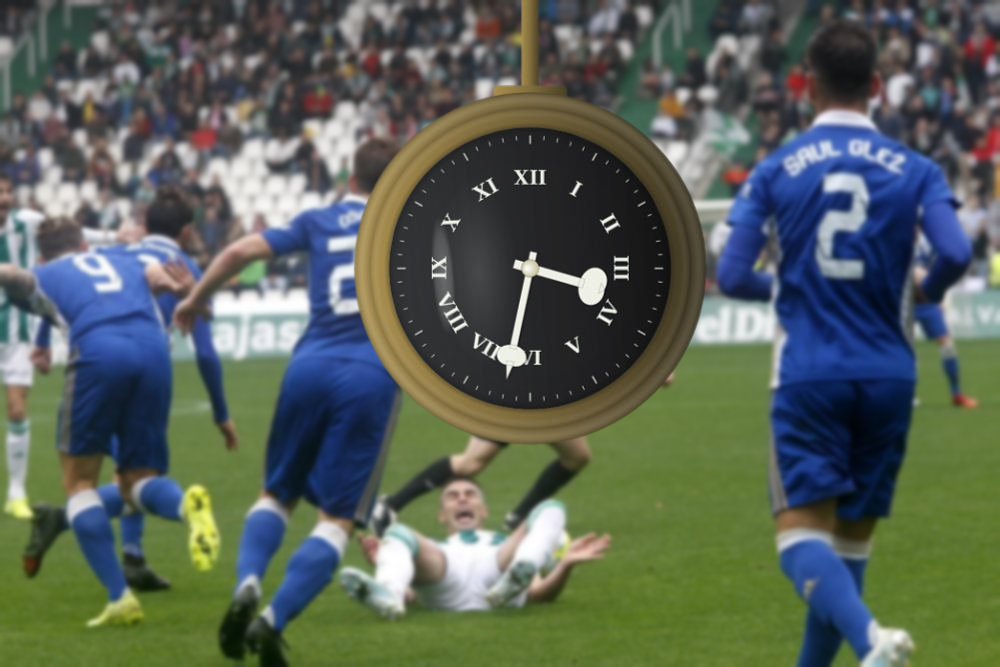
3:32
